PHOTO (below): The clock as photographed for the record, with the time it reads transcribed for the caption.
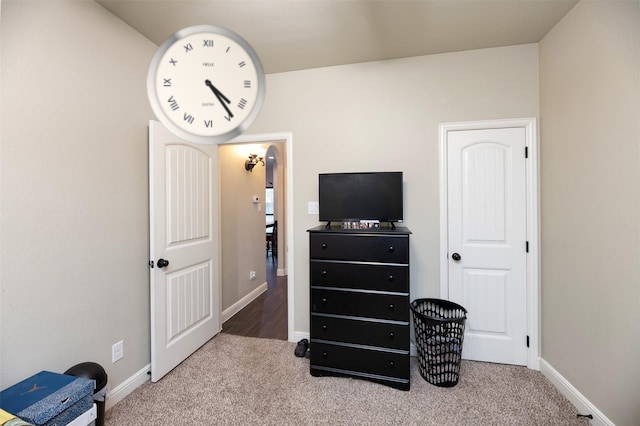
4:24
